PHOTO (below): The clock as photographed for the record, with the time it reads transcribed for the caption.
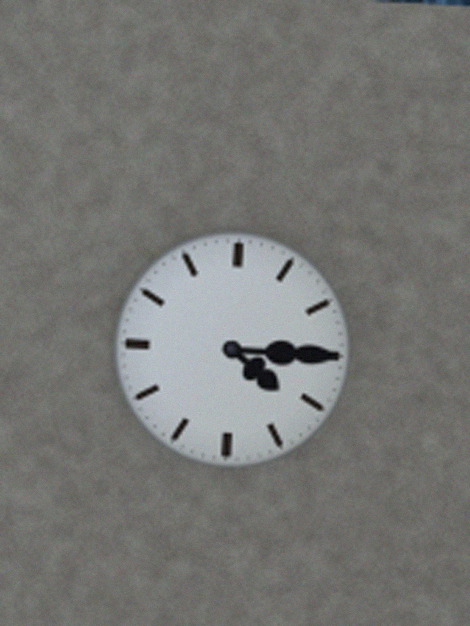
4:15
